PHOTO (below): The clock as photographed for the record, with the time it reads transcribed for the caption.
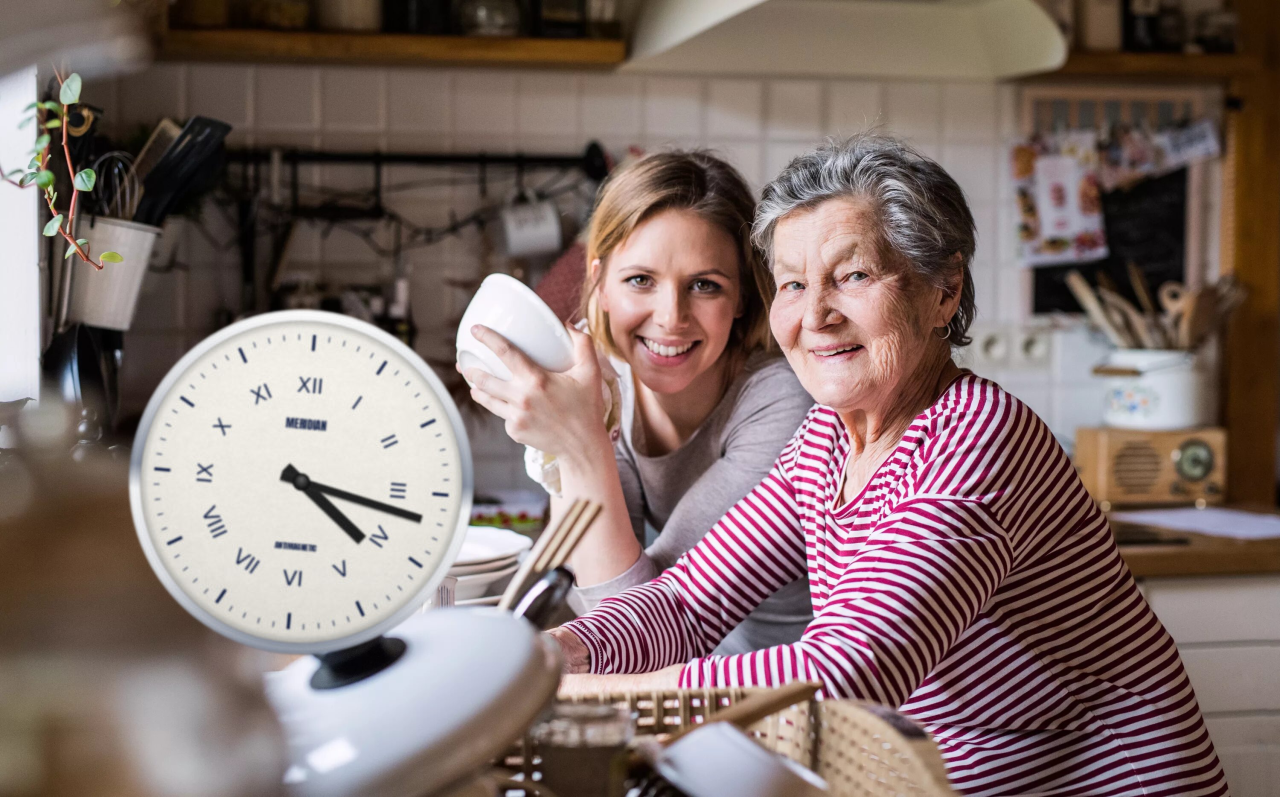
4:17
